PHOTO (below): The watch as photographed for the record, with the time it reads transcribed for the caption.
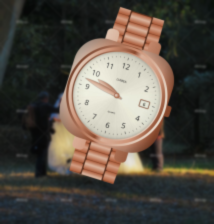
9:47
